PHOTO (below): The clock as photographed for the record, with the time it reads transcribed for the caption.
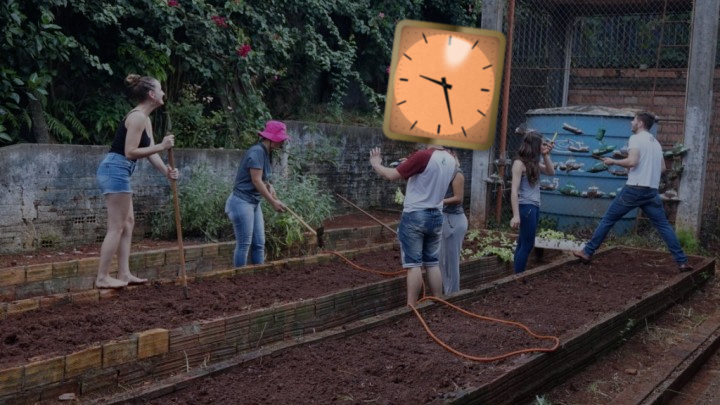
9:27
